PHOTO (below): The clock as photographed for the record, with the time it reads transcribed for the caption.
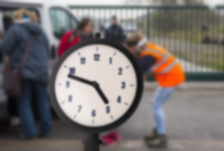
4:48
